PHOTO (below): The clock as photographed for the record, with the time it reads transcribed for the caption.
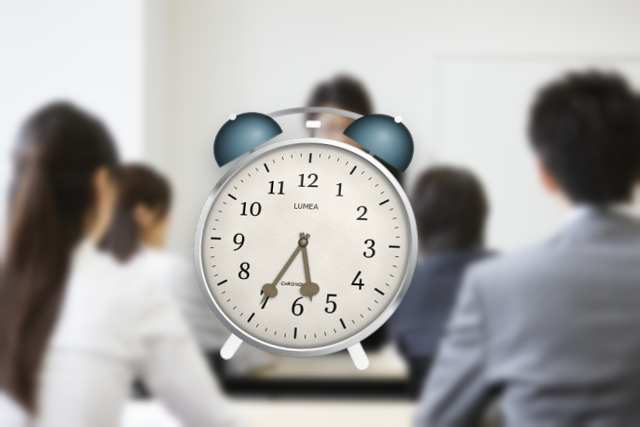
5:35
